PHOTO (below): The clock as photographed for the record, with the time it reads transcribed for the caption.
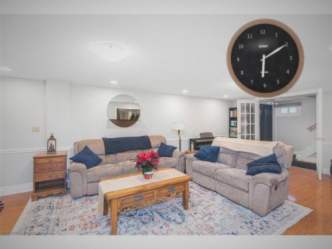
6:10
